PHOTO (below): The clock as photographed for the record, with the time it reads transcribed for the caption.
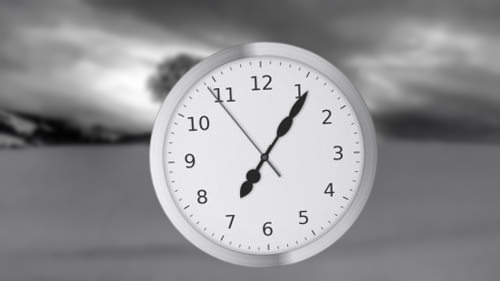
7:05:54
